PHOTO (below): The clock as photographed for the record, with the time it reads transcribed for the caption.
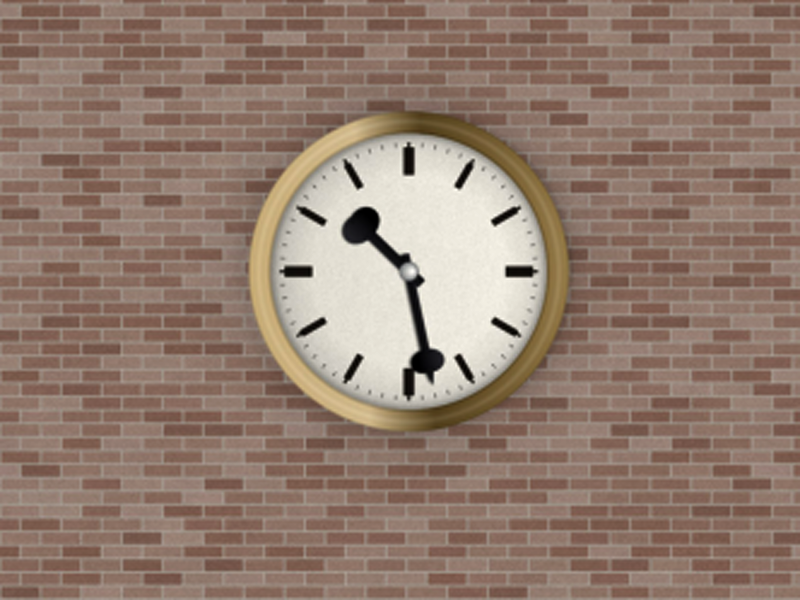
10:28
